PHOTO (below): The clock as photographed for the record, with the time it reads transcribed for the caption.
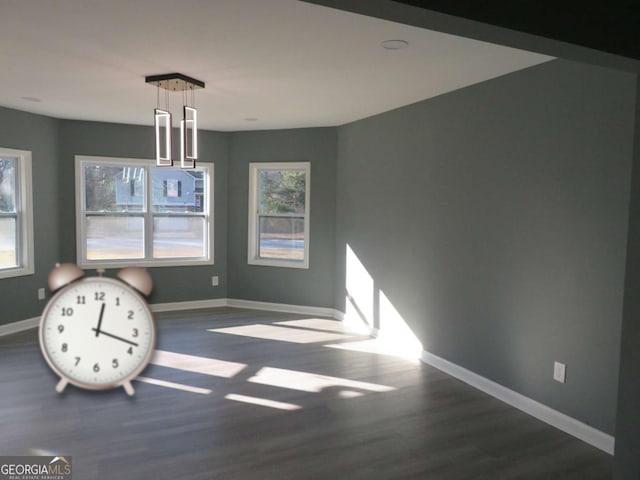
12:18
